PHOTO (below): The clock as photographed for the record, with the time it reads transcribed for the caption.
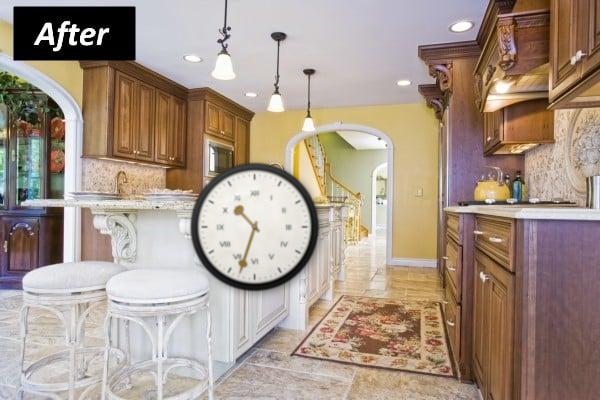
10:33
